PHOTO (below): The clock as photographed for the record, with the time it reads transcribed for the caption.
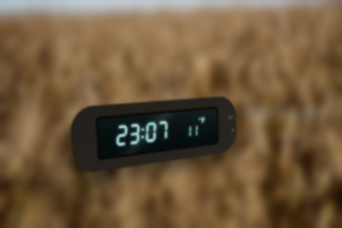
23:07
